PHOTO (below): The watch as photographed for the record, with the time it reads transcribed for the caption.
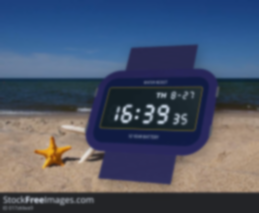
16:39
